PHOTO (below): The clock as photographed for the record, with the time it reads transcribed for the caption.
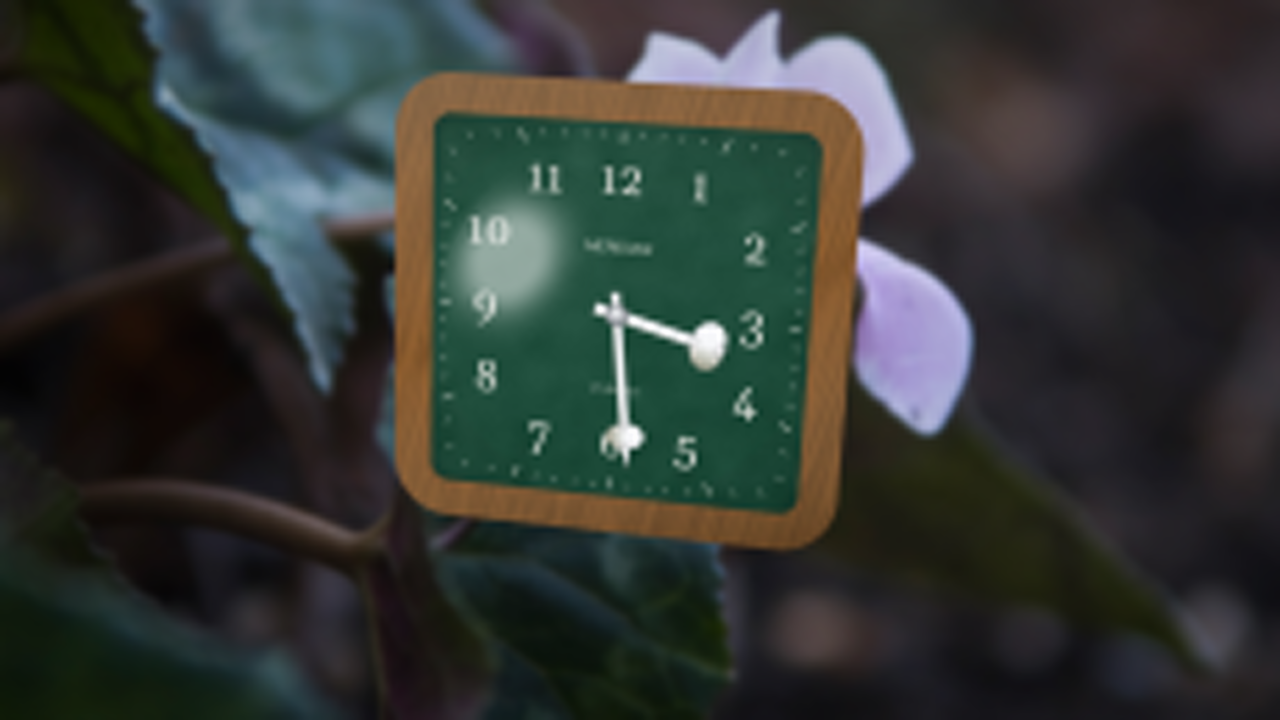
3:29
